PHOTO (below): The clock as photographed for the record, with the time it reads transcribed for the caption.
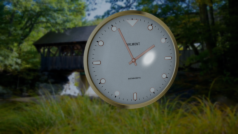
1:56
